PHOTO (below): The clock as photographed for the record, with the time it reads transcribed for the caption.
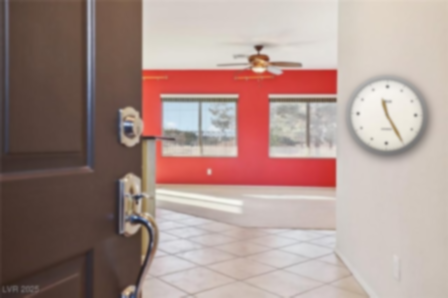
11:25
